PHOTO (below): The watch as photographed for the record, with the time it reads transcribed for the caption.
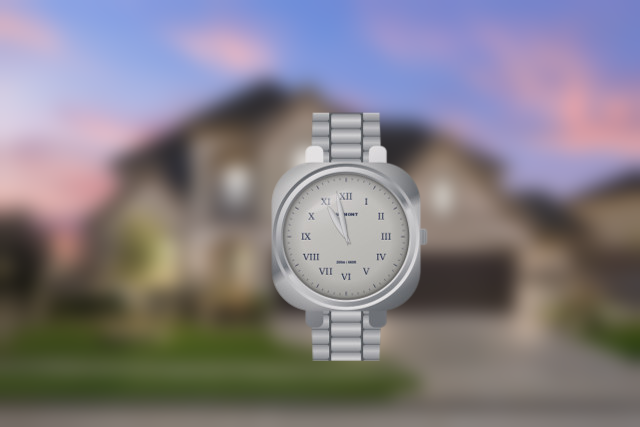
10:58
